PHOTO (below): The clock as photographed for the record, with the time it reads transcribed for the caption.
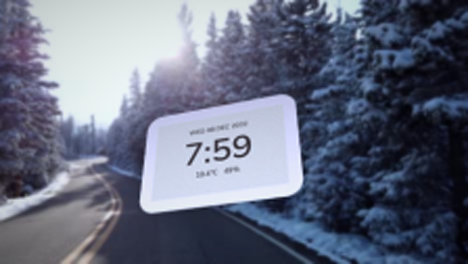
7:59
